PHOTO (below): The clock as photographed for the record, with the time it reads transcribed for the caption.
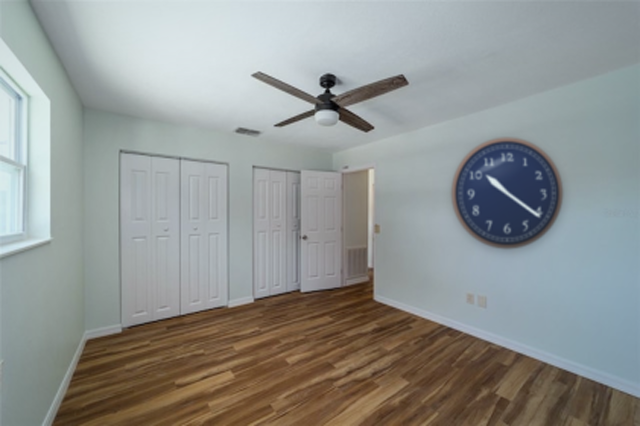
10:21
